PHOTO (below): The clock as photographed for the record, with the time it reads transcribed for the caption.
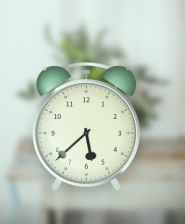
5:38
